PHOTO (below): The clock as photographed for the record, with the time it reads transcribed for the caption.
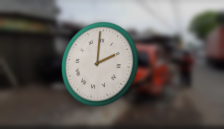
1:59
